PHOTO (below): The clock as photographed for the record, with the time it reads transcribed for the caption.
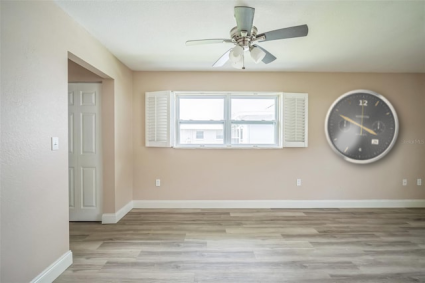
3:49
